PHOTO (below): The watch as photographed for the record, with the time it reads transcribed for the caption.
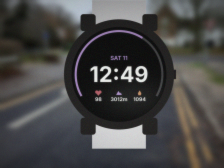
12:49
